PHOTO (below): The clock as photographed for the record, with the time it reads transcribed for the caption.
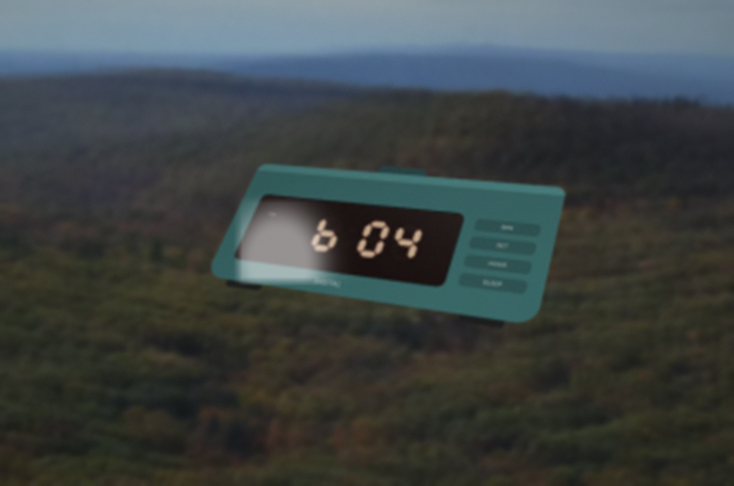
6:04
